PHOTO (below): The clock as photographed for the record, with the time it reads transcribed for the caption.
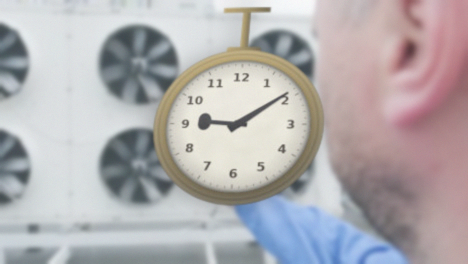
9:09
